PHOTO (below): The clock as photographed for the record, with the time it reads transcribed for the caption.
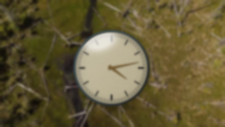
4:13
